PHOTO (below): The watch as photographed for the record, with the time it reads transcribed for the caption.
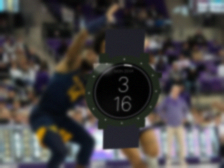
3:16
